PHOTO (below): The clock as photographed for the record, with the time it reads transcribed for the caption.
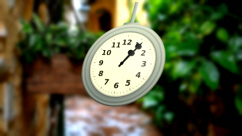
1:06
